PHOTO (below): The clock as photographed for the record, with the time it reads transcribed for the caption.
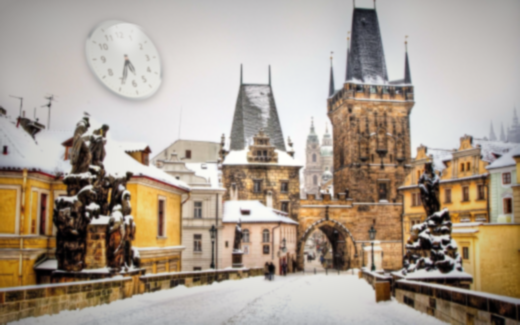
5:34
